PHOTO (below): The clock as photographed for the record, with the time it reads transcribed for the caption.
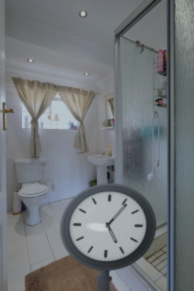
5:06
